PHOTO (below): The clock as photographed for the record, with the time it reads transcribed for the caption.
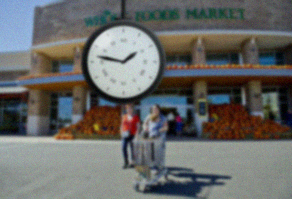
1:47
